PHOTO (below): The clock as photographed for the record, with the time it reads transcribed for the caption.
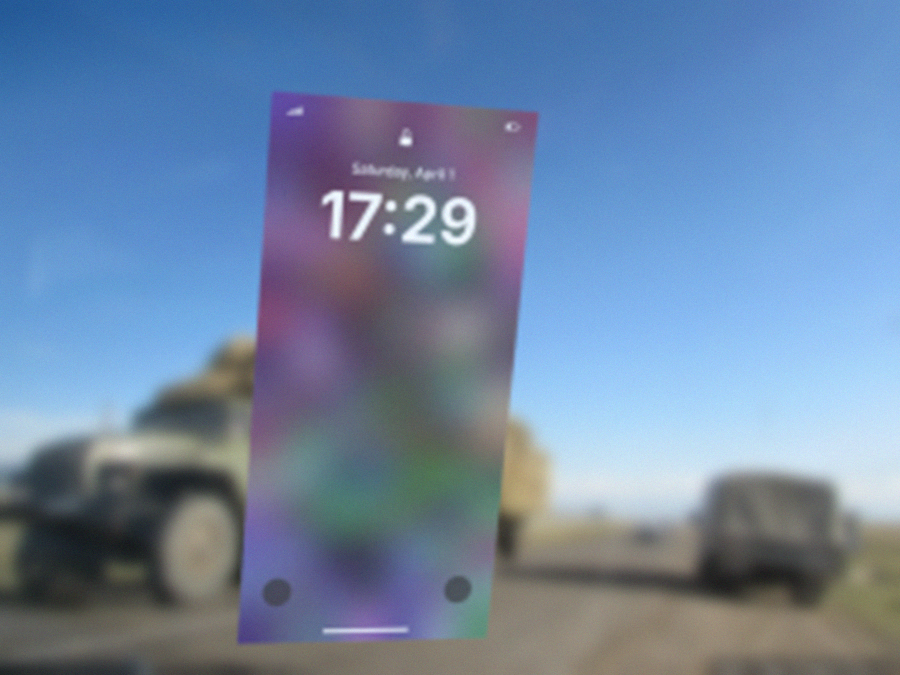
17:29
